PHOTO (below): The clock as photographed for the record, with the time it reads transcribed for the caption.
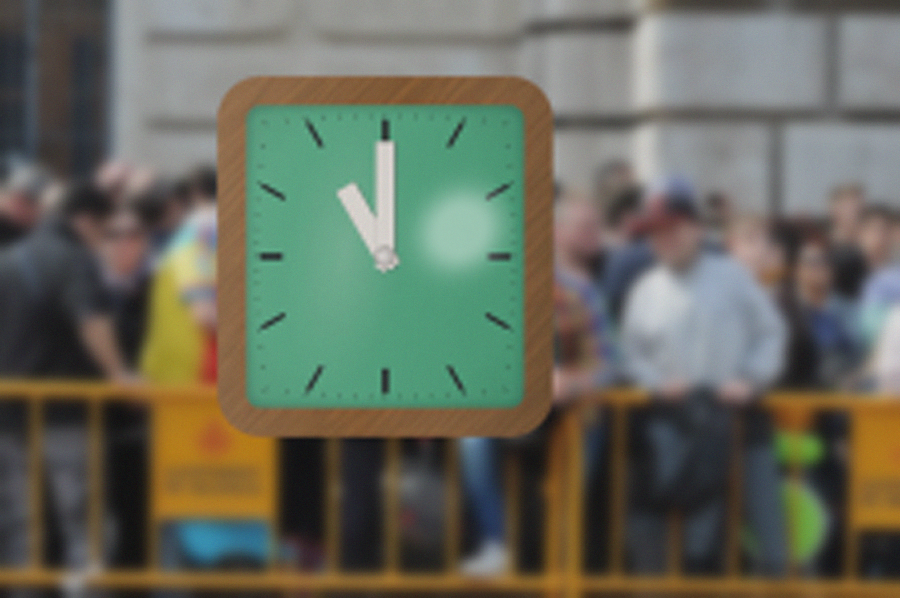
11:00
